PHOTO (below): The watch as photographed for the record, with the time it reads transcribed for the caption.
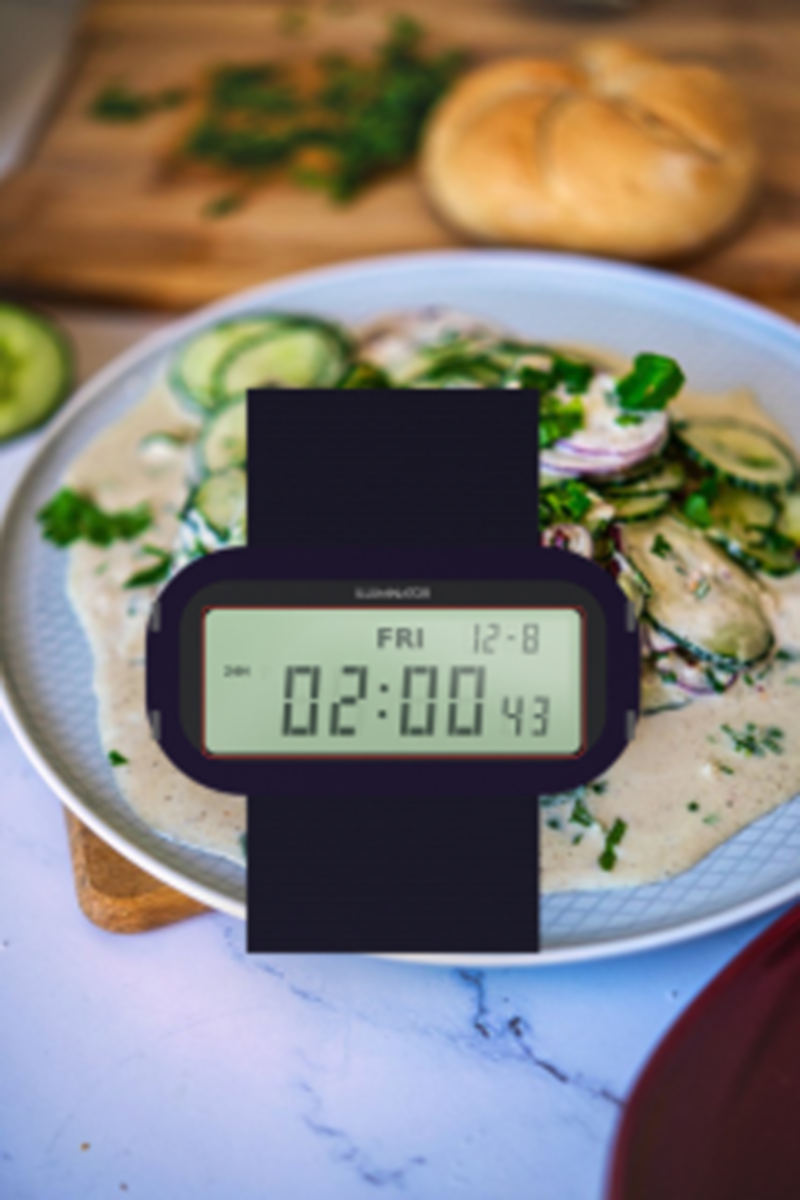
2:00:43
